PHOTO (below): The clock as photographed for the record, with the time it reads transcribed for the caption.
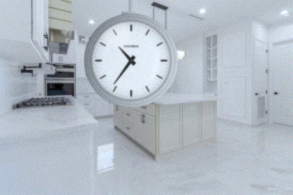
10:36
